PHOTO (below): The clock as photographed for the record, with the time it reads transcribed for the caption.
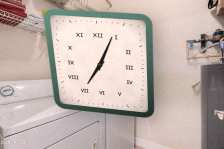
7:04
